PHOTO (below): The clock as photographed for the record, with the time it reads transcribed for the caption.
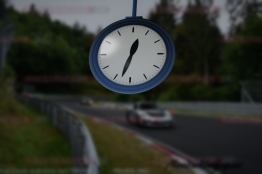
12:33
